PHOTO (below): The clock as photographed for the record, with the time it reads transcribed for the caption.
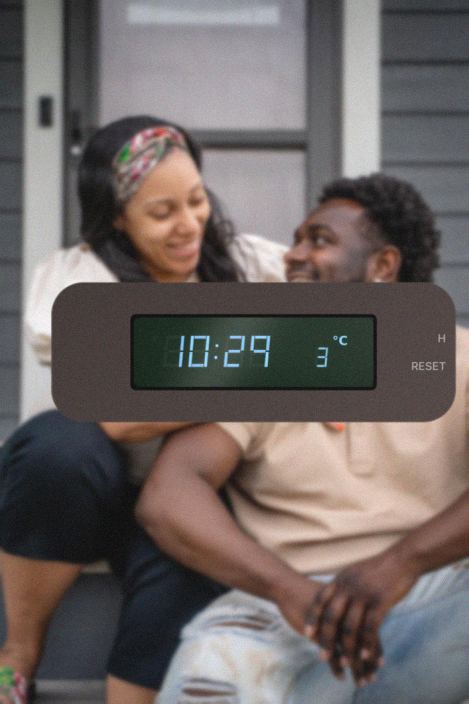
10:29
